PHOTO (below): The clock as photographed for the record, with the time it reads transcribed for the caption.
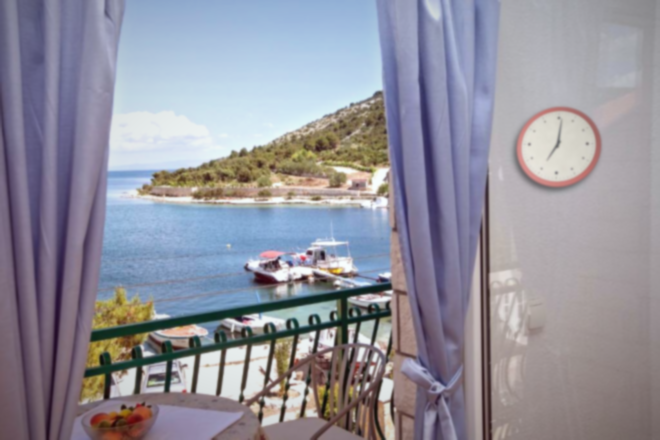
7:01
